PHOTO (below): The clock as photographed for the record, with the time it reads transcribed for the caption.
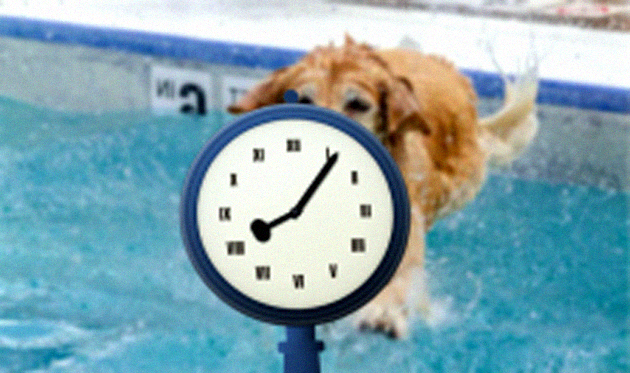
8:06
